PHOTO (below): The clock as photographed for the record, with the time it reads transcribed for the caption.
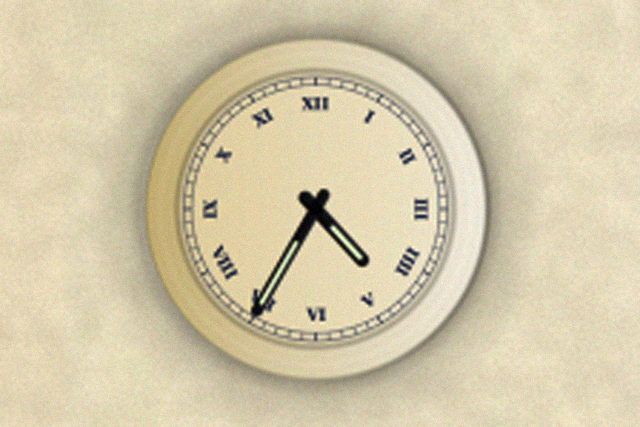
4:35
